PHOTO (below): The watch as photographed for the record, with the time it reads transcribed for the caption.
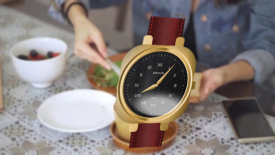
8:06
